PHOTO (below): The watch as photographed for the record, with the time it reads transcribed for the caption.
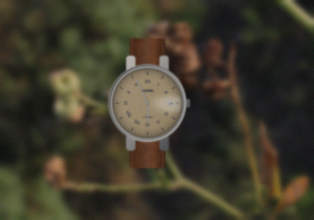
5:56
